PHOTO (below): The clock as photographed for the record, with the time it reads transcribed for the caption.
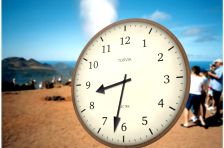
8:32
